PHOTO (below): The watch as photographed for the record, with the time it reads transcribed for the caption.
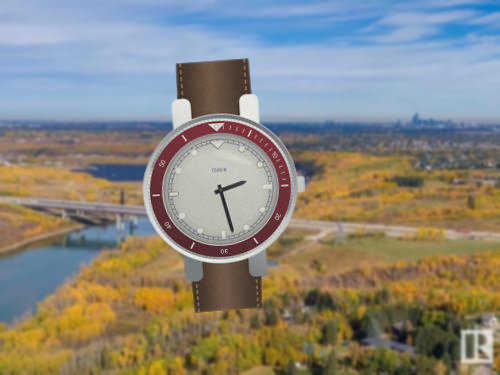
2:28
